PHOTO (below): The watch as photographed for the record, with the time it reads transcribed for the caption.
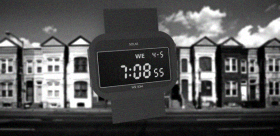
7:08:55
